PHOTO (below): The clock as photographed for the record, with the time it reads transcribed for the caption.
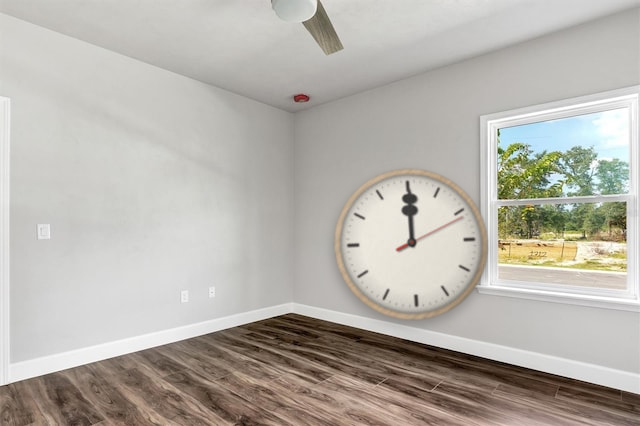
12:00:11
